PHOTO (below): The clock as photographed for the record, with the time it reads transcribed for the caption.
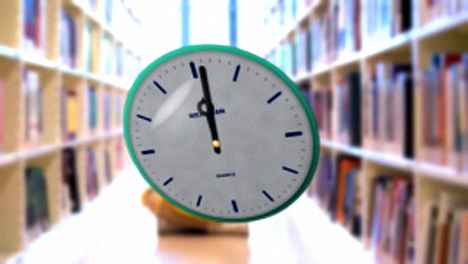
12:01
